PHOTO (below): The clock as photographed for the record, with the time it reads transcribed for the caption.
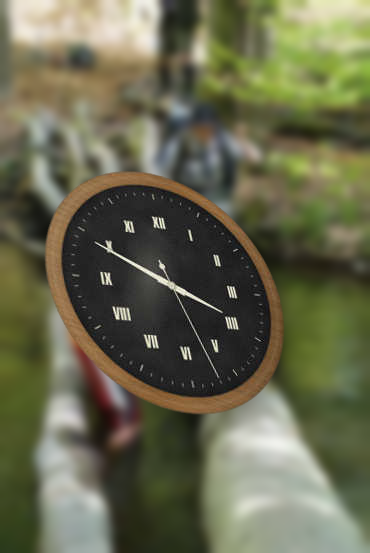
3:49:27
